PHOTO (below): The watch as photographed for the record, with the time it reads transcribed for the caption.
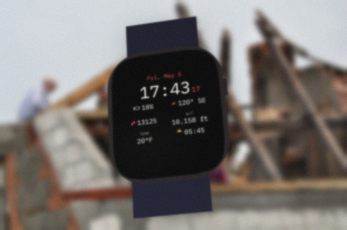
17:43
